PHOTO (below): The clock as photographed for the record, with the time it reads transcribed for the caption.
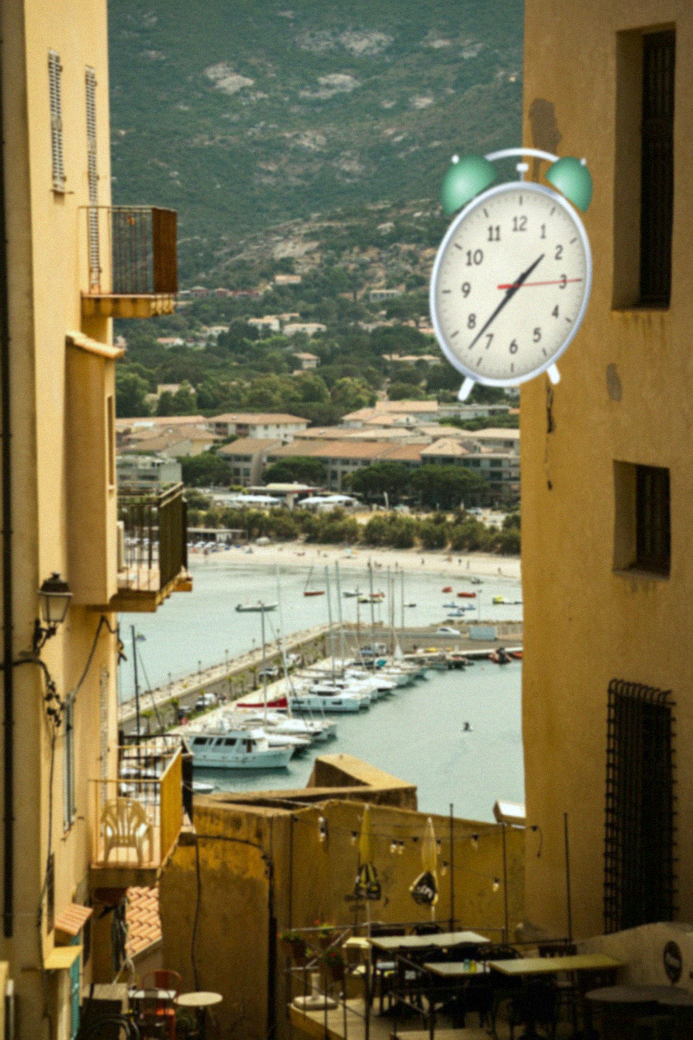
1:37:15
